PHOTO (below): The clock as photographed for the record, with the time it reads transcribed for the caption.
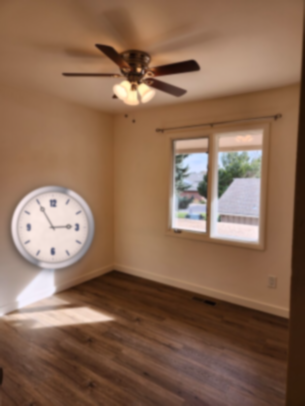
2:55
